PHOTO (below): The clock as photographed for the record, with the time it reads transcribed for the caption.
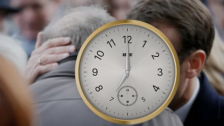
7:00
